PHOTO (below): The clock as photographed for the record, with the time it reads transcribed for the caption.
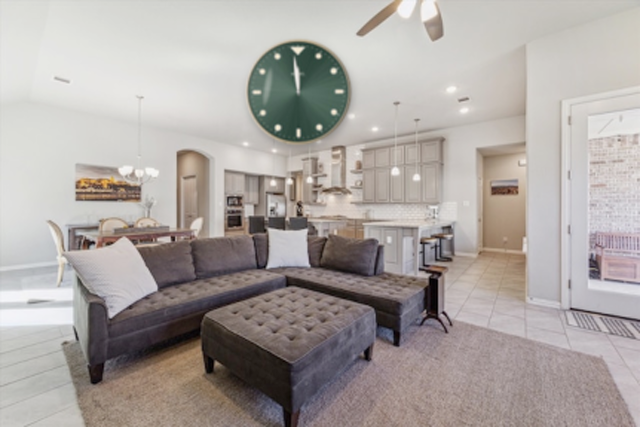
11:59
